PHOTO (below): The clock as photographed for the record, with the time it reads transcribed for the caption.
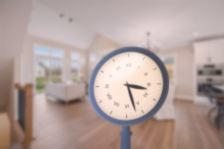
3:27
